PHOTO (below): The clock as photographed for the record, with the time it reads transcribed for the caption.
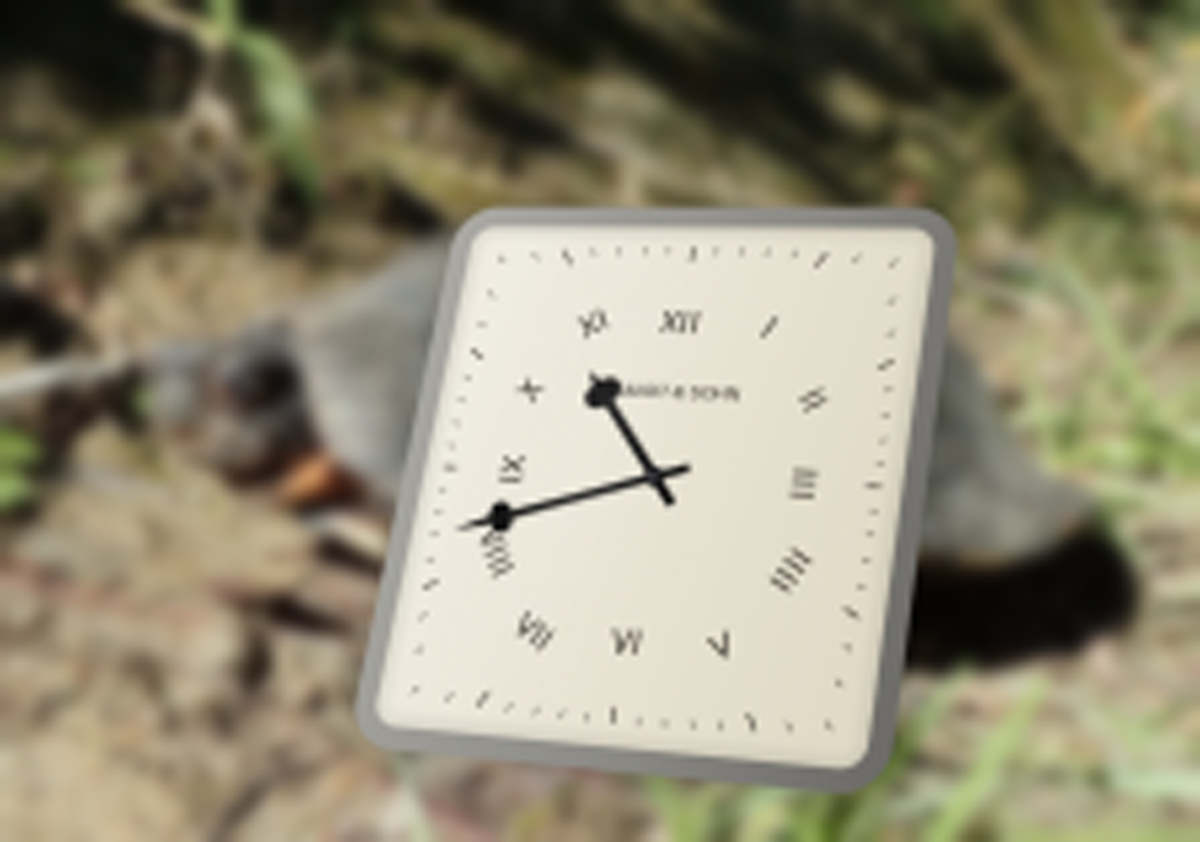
10:42
